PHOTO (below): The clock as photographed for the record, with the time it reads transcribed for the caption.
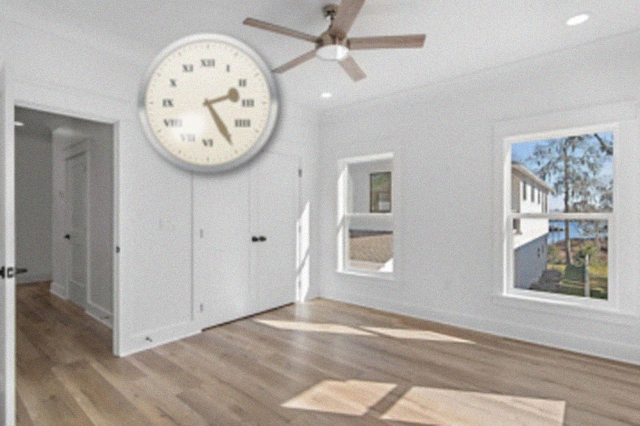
2:25
